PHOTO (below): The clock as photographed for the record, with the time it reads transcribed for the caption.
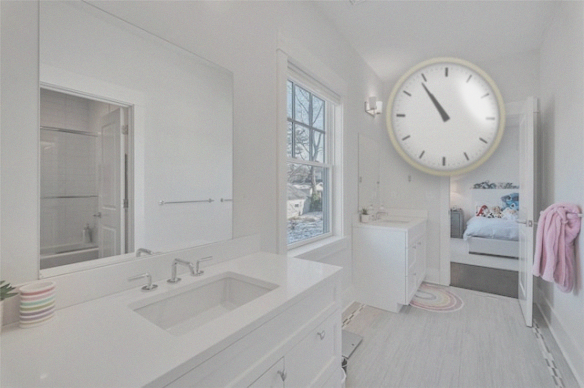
10:54
